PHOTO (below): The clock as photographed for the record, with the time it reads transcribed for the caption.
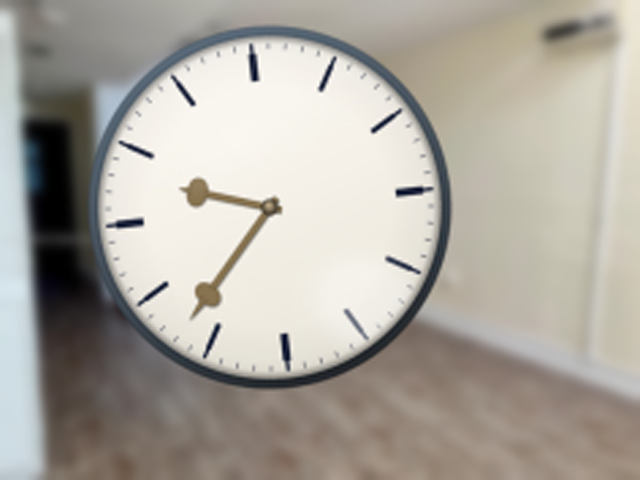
9:37
